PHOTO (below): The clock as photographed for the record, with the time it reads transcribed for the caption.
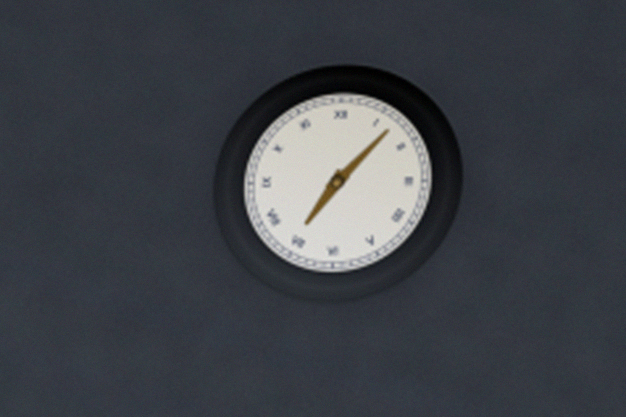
7:07
